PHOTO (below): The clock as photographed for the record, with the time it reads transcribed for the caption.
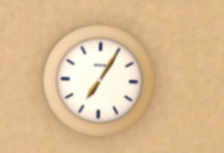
7:05
